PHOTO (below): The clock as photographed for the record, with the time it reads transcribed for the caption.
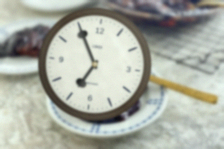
6:55
